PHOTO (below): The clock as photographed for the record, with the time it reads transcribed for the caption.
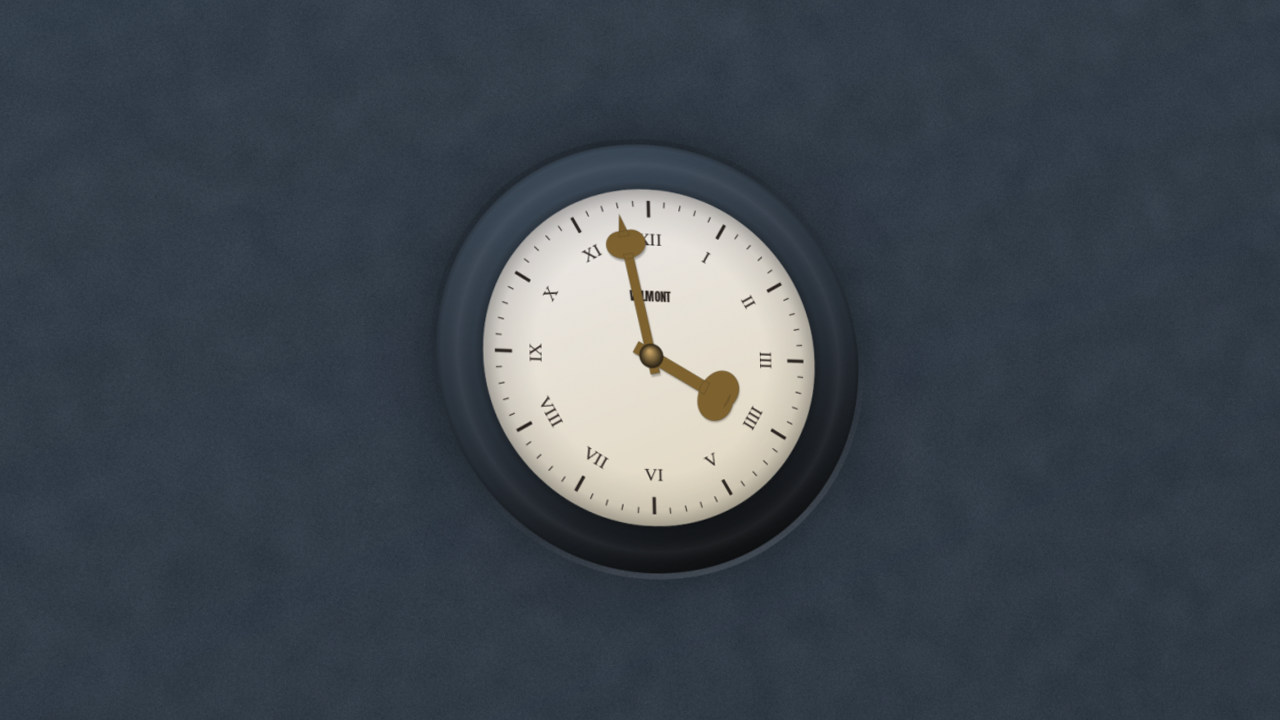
3:58
